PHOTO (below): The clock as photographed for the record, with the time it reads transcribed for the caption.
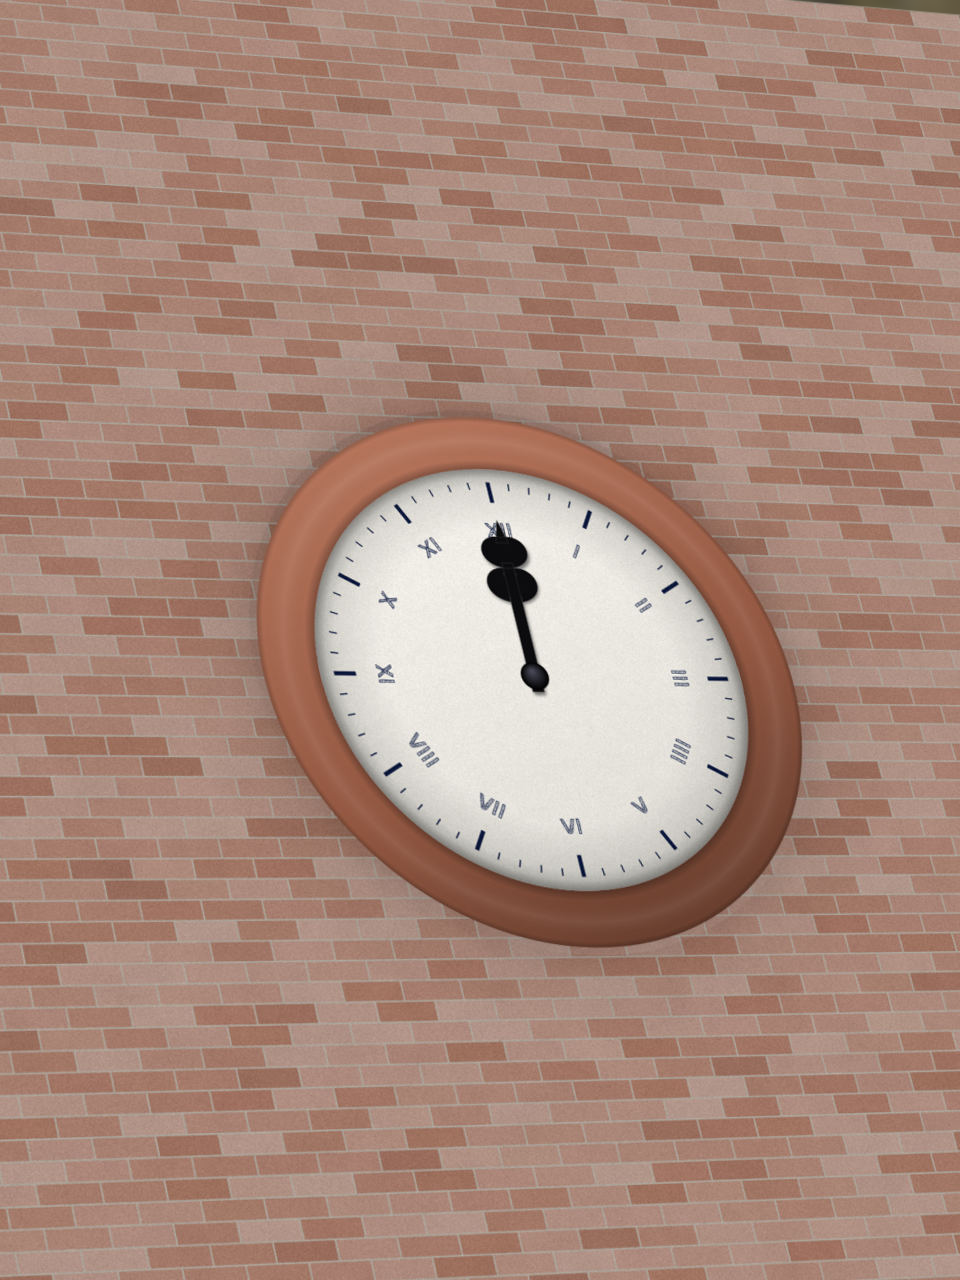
12:00
